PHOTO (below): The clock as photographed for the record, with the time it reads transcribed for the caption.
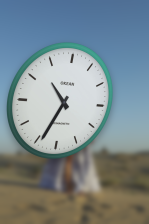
10:34
